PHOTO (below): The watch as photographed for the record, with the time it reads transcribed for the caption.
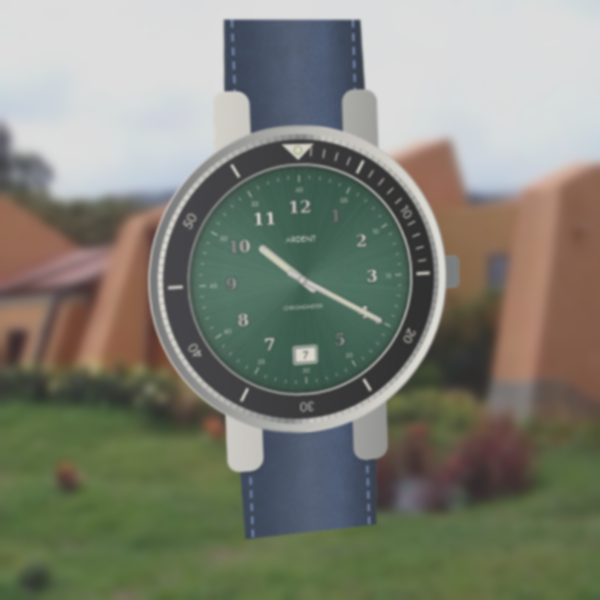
10:20
